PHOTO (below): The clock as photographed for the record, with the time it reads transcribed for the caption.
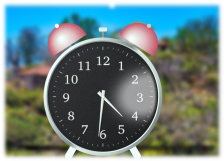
4:31
